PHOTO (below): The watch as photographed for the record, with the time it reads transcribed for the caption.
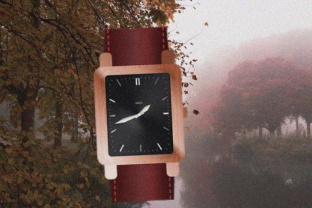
1:42
